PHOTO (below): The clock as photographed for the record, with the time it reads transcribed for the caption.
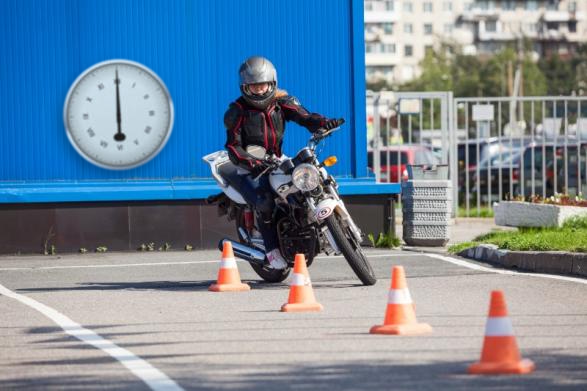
6:00
